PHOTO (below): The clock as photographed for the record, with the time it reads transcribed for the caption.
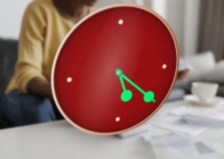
5:22
